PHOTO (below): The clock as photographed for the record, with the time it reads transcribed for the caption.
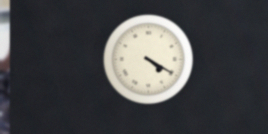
4:20
